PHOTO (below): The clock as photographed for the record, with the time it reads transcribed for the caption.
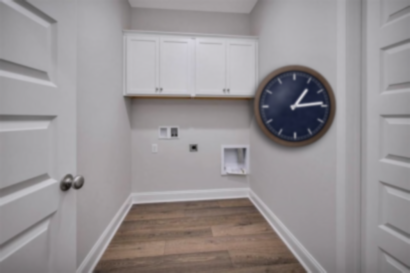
1:14
